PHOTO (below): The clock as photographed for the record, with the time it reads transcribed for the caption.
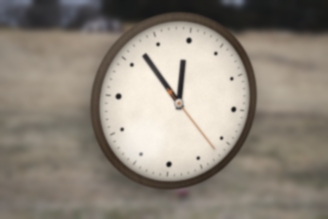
11:52:22
